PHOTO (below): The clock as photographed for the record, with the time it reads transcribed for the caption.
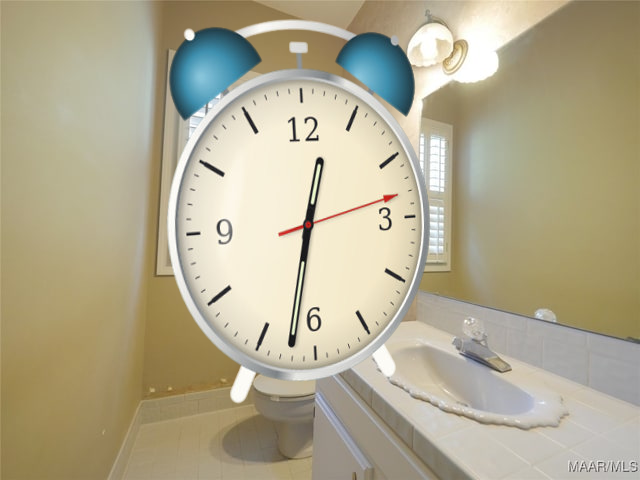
12:32:13
